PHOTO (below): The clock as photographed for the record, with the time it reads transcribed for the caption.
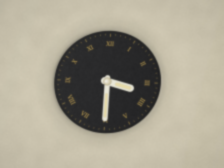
3:30
